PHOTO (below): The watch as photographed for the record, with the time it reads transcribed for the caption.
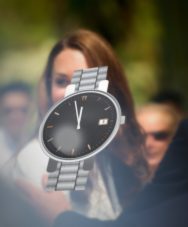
11:57
